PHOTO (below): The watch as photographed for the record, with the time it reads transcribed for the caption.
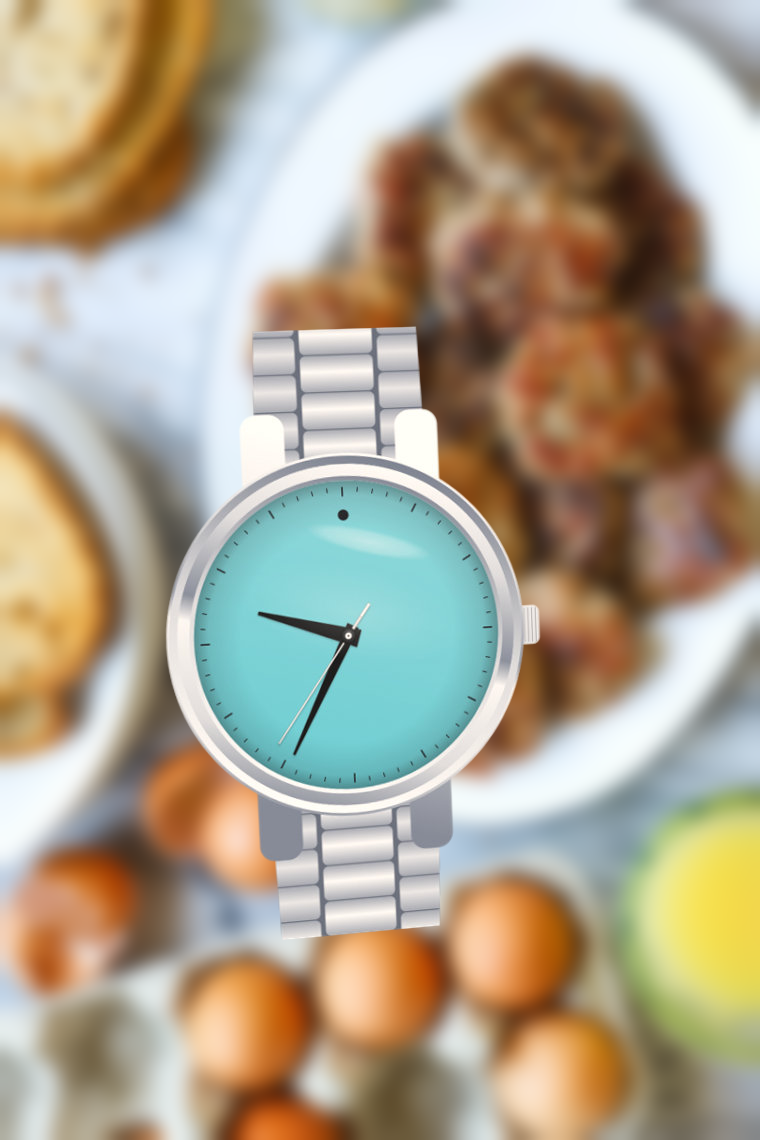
9:34:36
